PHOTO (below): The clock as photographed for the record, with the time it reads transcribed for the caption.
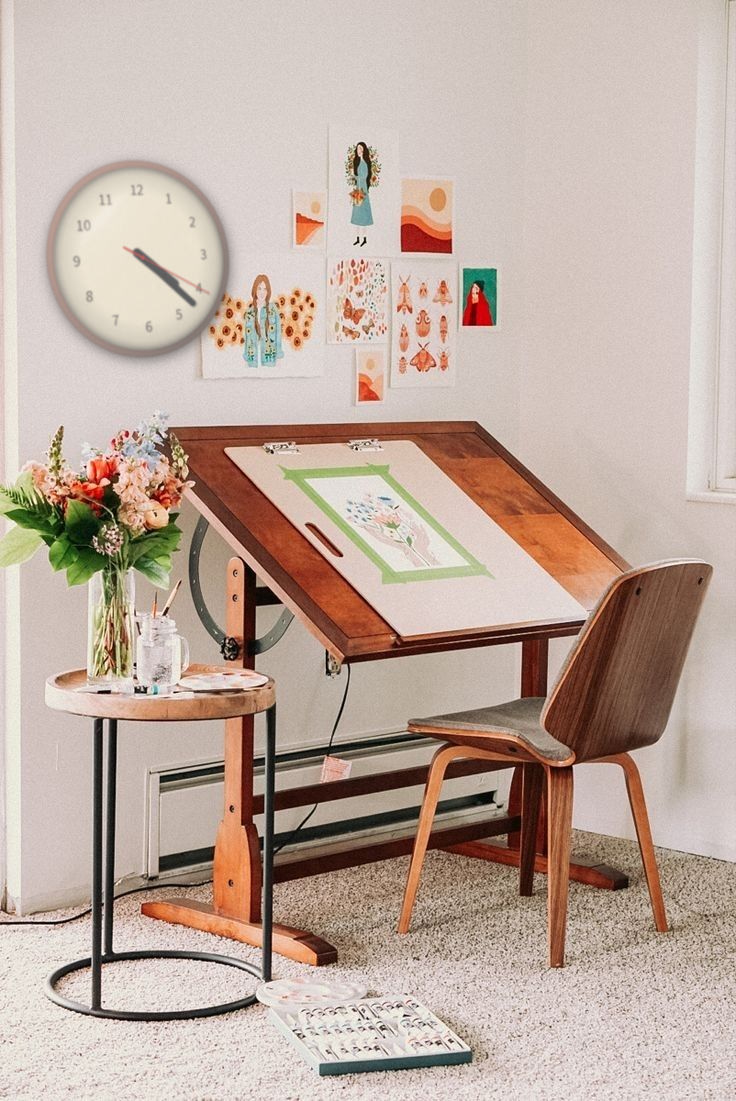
4:22:20
